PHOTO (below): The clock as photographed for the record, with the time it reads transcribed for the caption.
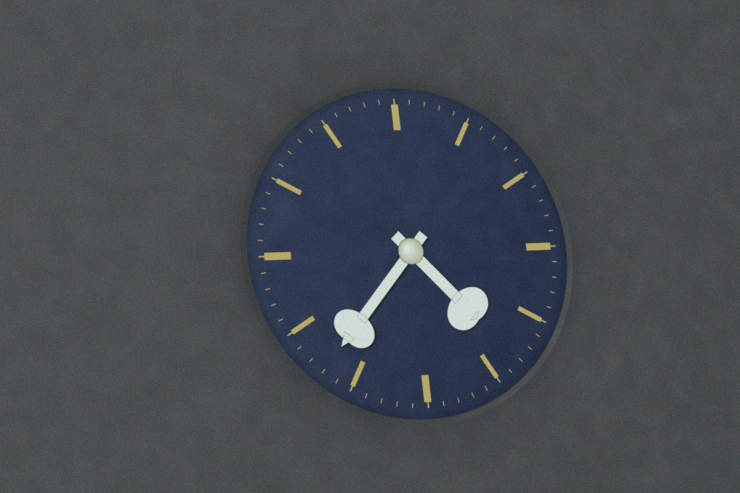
4:37
